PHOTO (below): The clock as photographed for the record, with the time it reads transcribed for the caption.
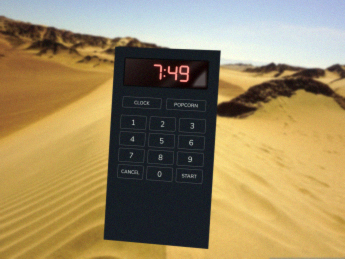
7:49
